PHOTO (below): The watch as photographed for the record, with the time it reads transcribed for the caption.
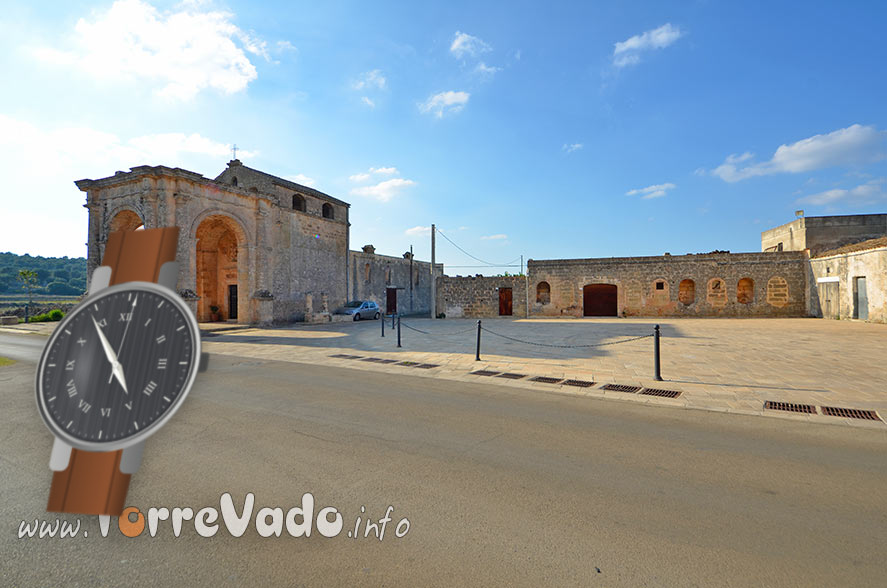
4:54:01
